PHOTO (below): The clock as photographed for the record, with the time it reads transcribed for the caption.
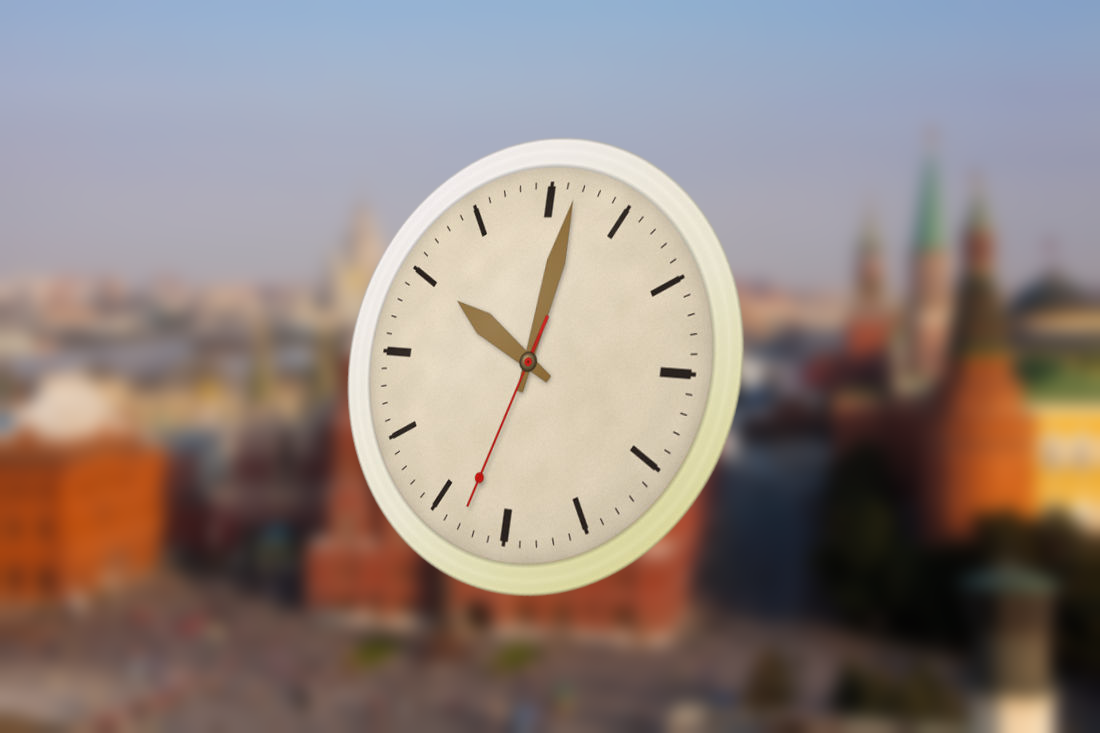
10:01:33
